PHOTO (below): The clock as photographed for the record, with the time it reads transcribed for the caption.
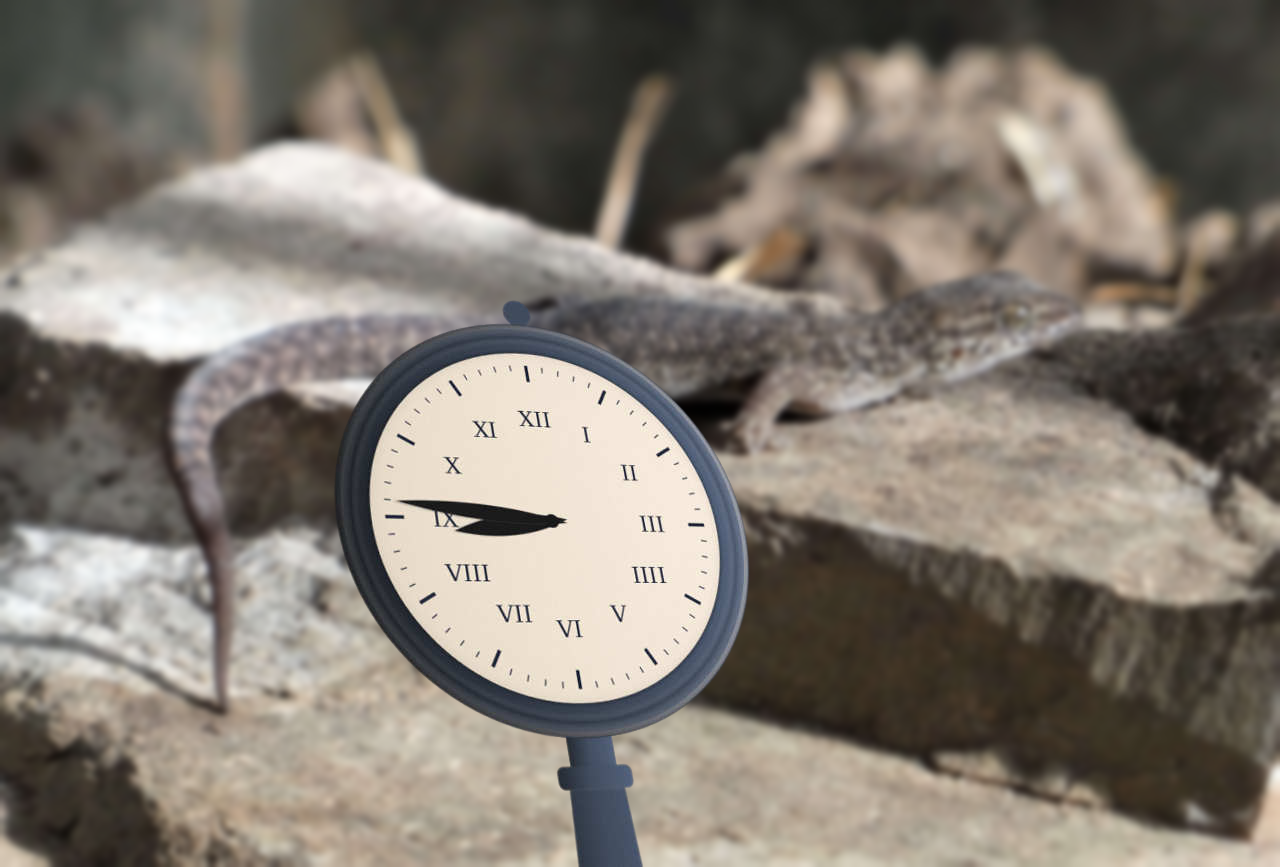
8:46
